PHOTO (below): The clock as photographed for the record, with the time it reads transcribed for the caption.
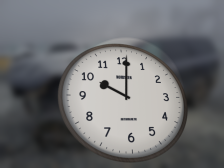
10:01
